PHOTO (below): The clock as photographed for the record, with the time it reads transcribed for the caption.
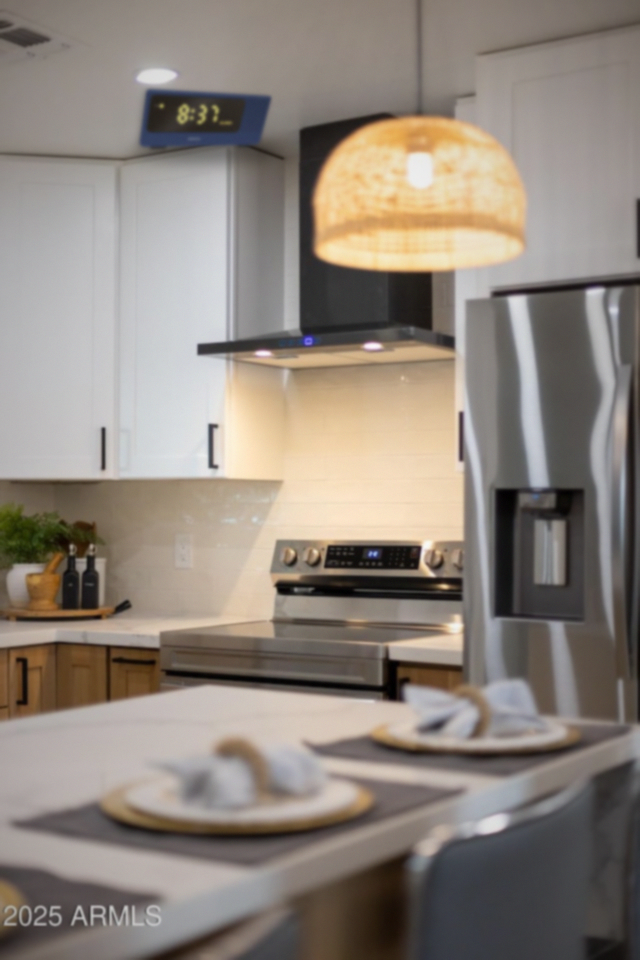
8:37
